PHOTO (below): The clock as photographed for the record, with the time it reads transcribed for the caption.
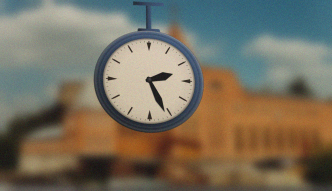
2:26
